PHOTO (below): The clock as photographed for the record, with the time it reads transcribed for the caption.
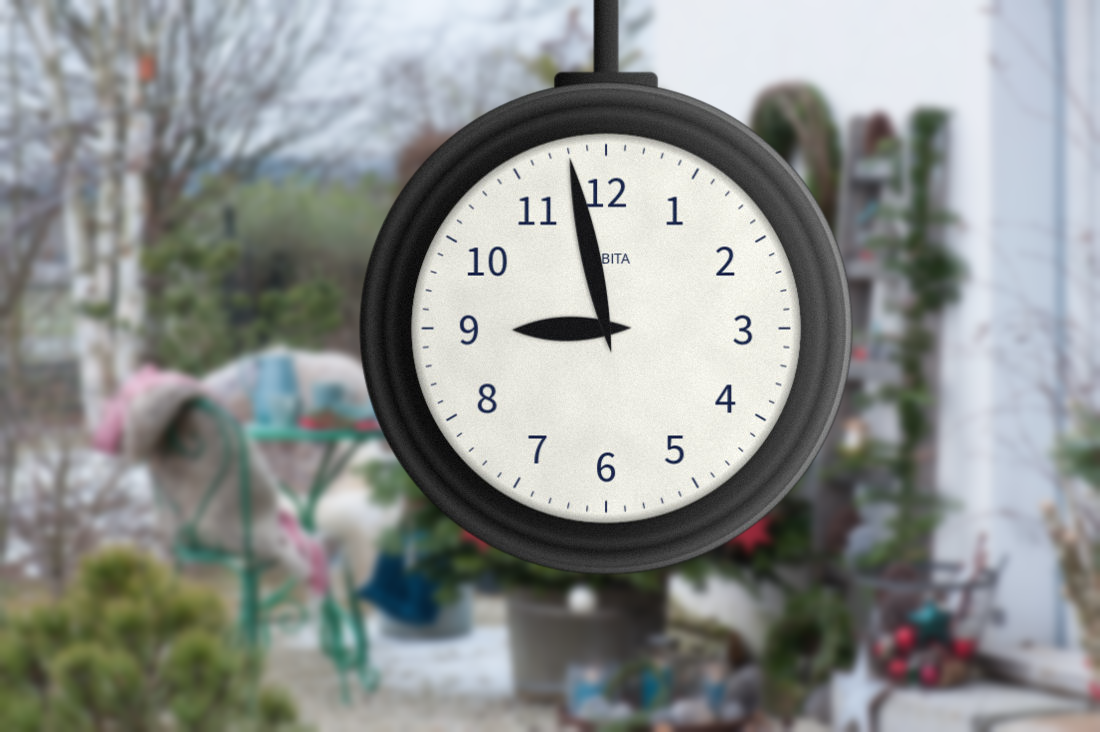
8:58
